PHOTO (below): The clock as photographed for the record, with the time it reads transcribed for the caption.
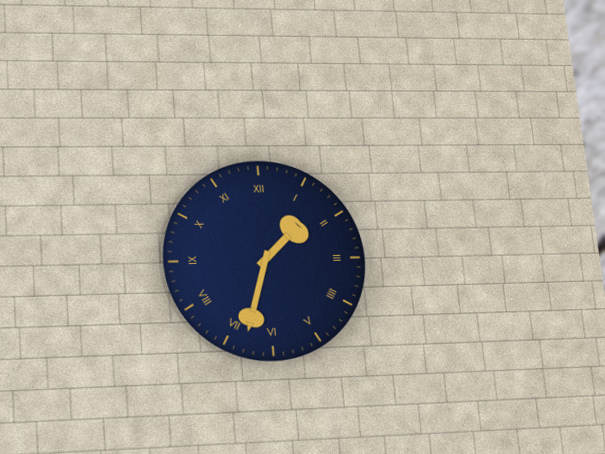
1:33
